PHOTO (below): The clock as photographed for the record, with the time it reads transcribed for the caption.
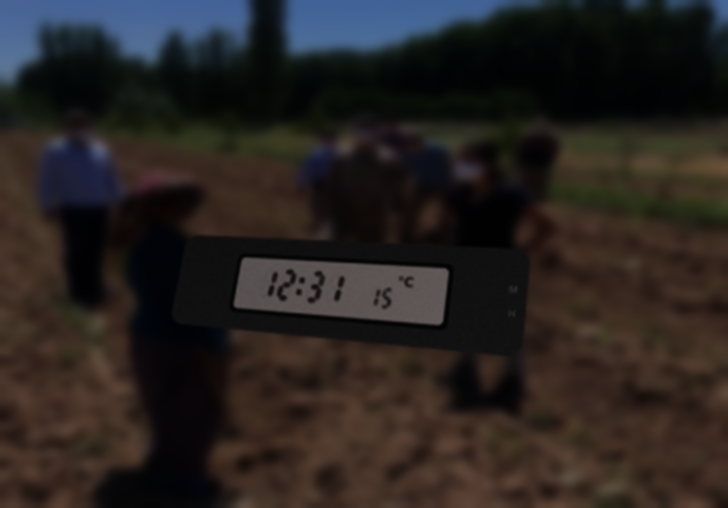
12:31
